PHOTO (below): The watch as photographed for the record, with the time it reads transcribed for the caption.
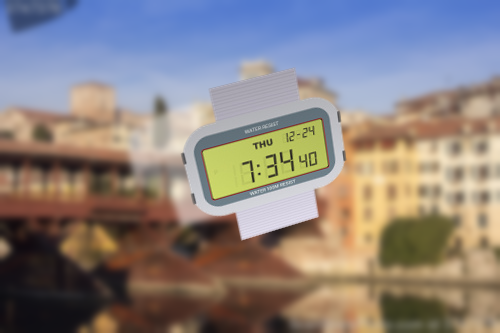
7:34:40
